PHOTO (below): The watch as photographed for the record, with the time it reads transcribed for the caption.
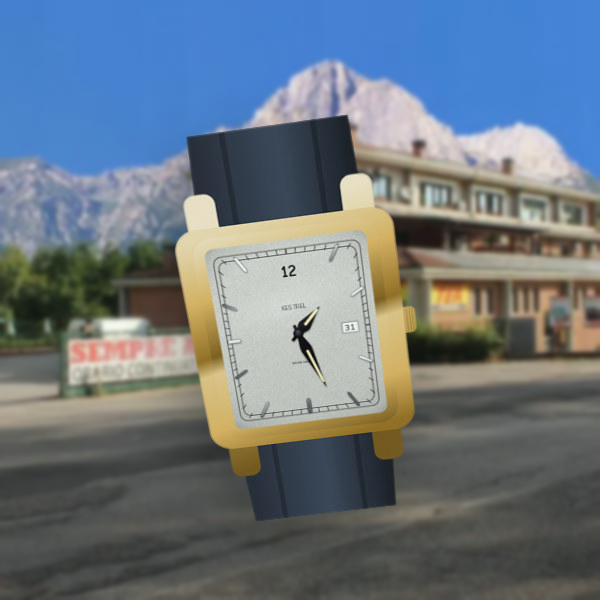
1:27
